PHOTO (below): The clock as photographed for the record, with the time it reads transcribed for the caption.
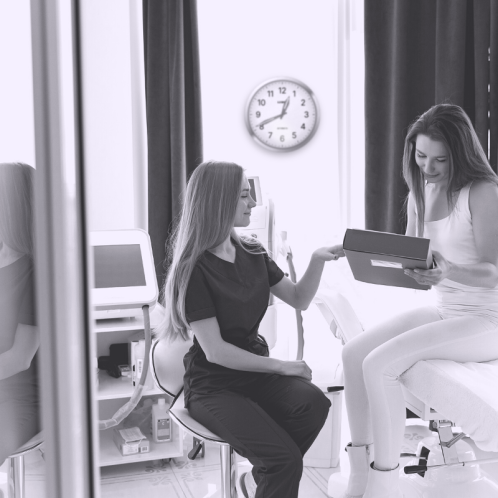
12:41
